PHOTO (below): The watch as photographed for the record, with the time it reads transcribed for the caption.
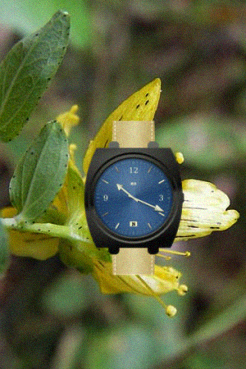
10:19
